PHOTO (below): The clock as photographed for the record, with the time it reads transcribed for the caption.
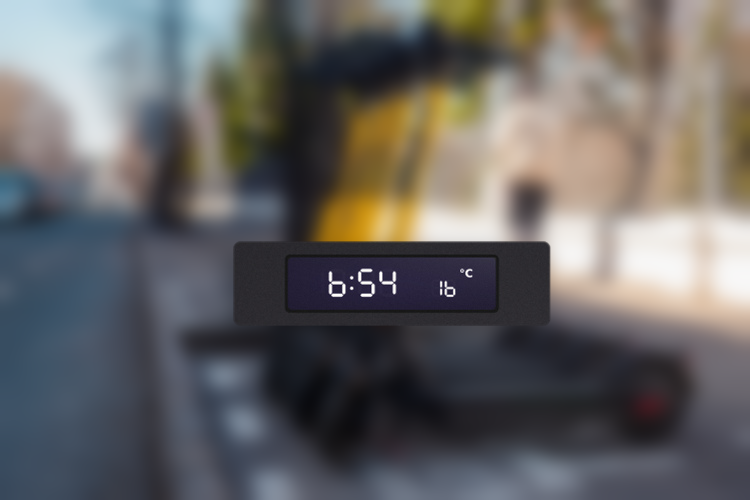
6:54
